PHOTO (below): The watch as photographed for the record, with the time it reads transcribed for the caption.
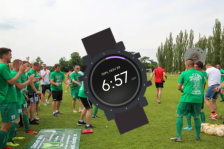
6:57
